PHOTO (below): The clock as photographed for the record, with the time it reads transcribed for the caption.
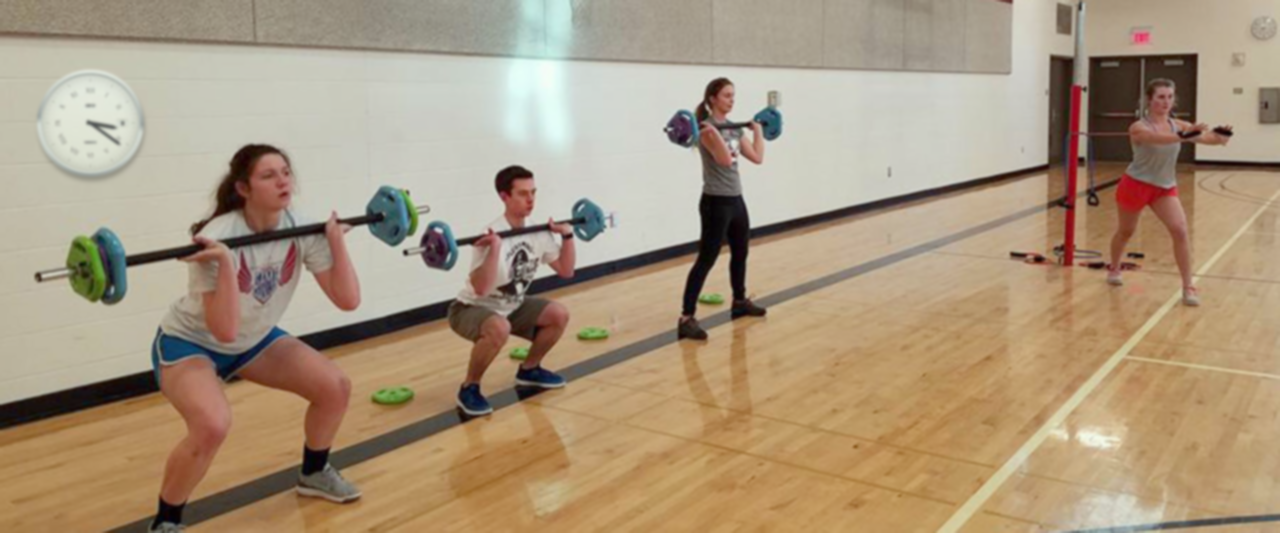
3:21
